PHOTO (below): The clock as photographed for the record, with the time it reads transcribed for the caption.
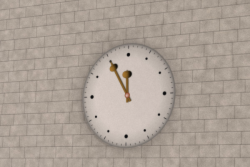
11:55
